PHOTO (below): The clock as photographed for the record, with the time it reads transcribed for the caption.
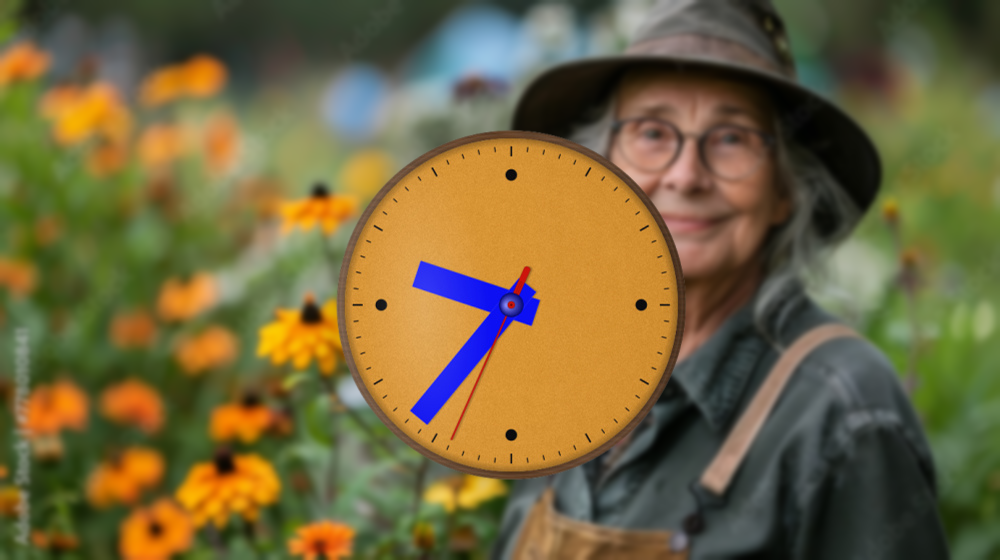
9:36:34
